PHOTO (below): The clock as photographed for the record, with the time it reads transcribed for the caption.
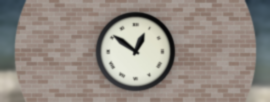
12:51
